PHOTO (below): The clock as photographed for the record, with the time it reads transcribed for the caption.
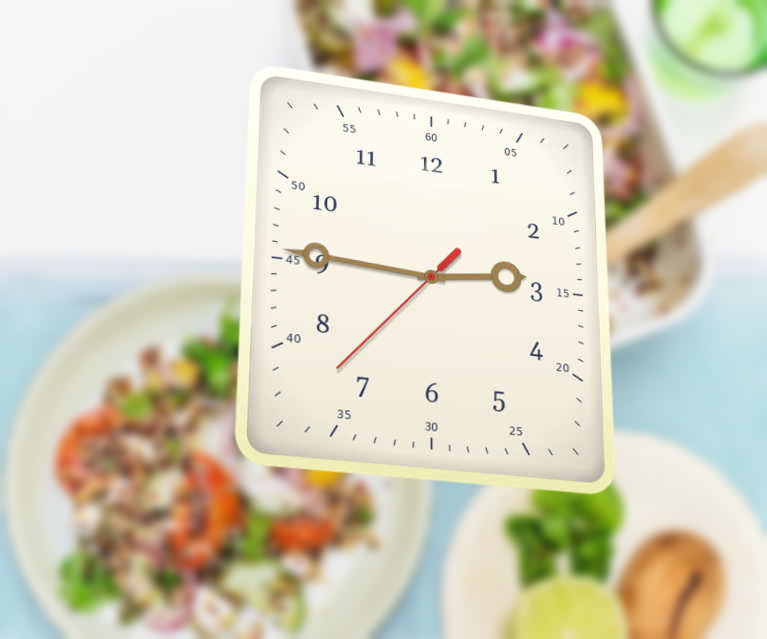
2:45:37
